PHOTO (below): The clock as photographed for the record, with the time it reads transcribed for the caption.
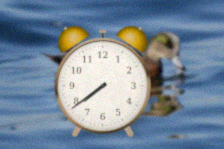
7:39
